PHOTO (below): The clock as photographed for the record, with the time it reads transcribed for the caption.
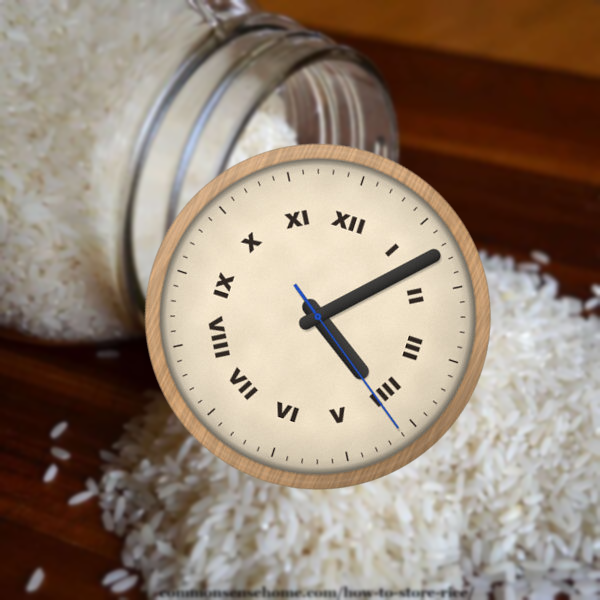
4:07:21
